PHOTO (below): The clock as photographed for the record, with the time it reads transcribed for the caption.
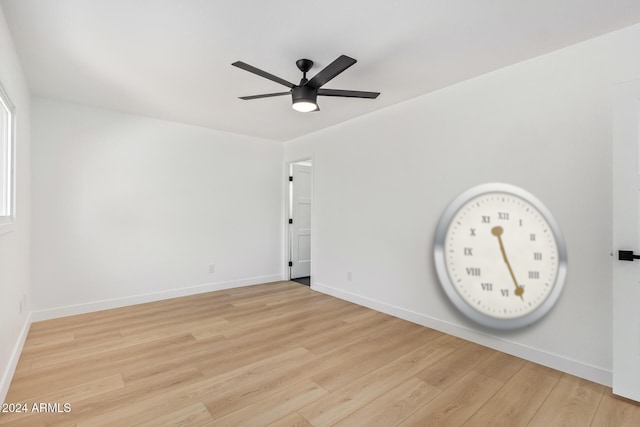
11:26
